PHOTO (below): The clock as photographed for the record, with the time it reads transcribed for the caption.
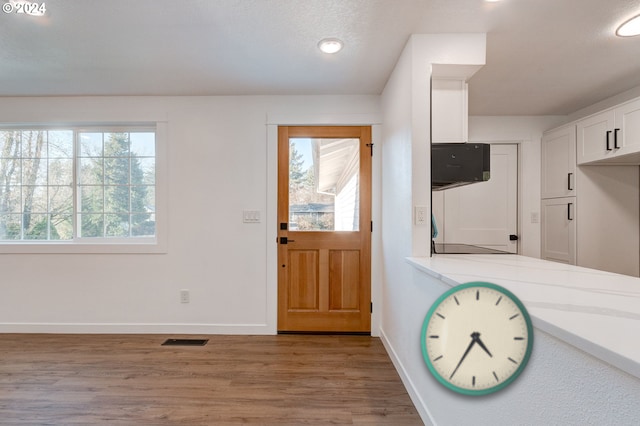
4:35
